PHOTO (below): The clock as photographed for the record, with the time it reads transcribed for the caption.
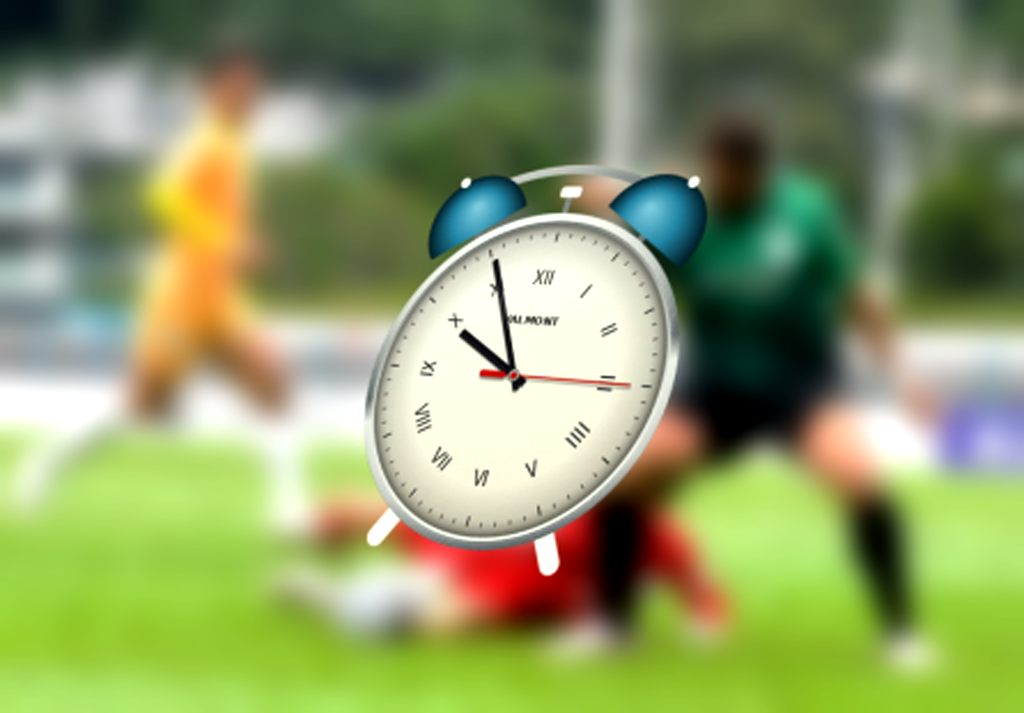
9:55:15
